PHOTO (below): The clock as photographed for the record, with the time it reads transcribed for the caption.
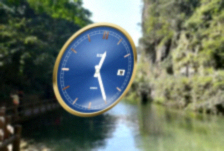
12:25
